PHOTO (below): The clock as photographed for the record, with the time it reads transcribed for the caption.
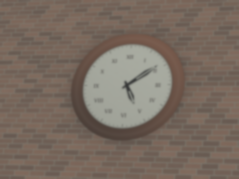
5:09
